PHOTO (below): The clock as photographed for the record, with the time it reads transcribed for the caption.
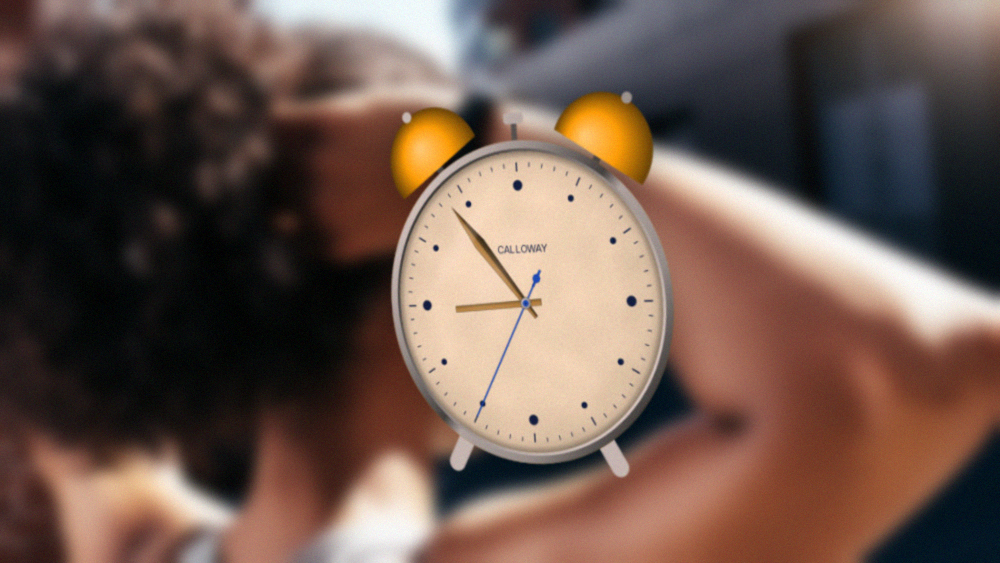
8:53:35
